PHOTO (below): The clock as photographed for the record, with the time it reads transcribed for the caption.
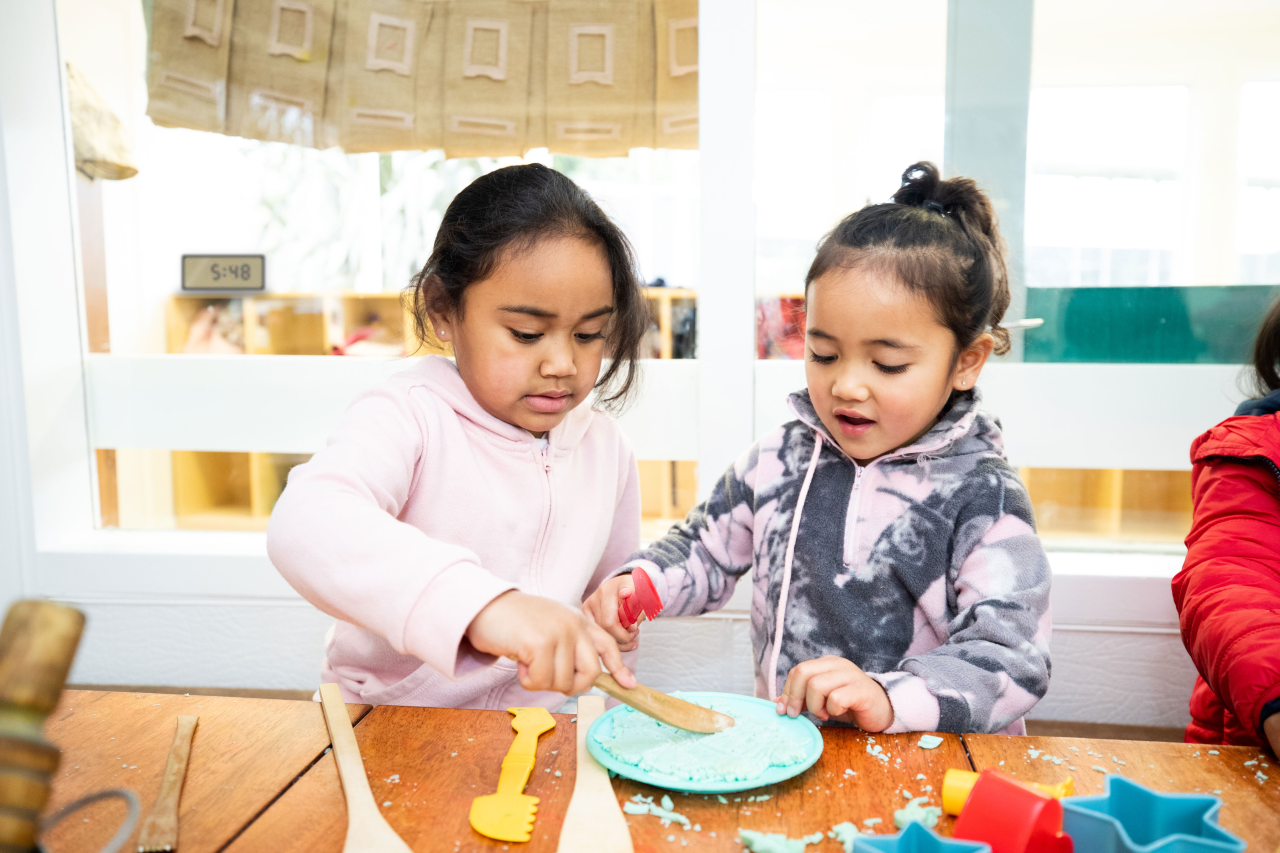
5:48
